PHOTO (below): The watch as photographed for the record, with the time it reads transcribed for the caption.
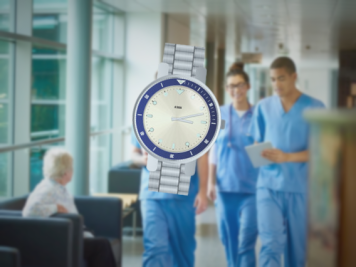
3:12
